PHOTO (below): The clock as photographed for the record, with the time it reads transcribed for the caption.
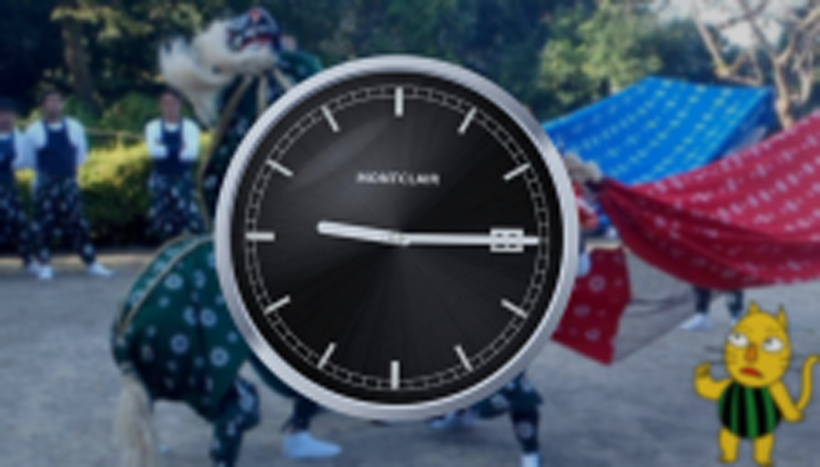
9:15
